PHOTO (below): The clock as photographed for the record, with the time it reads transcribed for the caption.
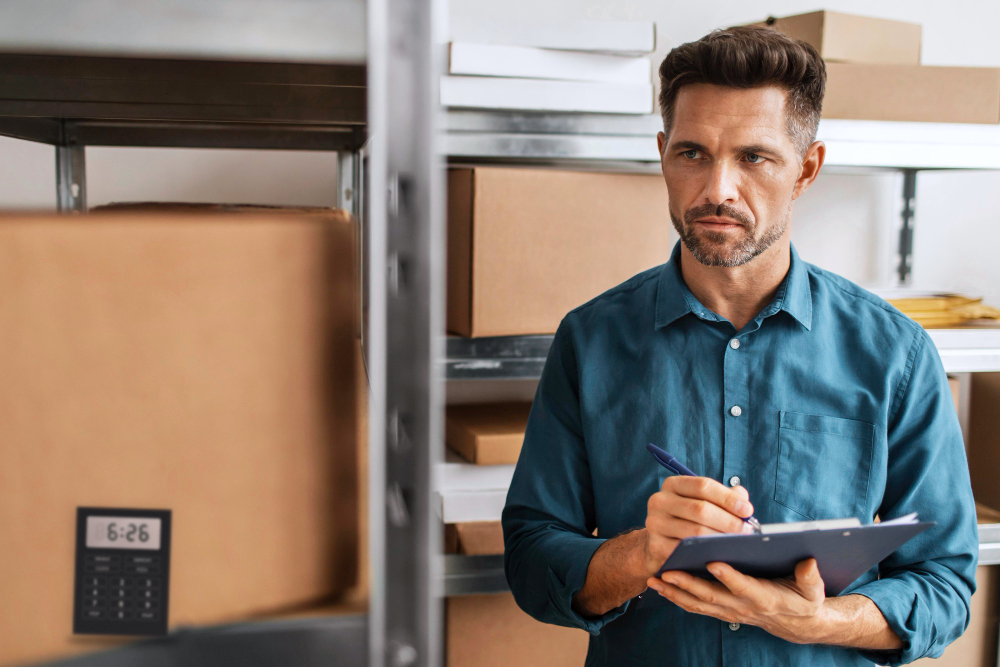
6:26
